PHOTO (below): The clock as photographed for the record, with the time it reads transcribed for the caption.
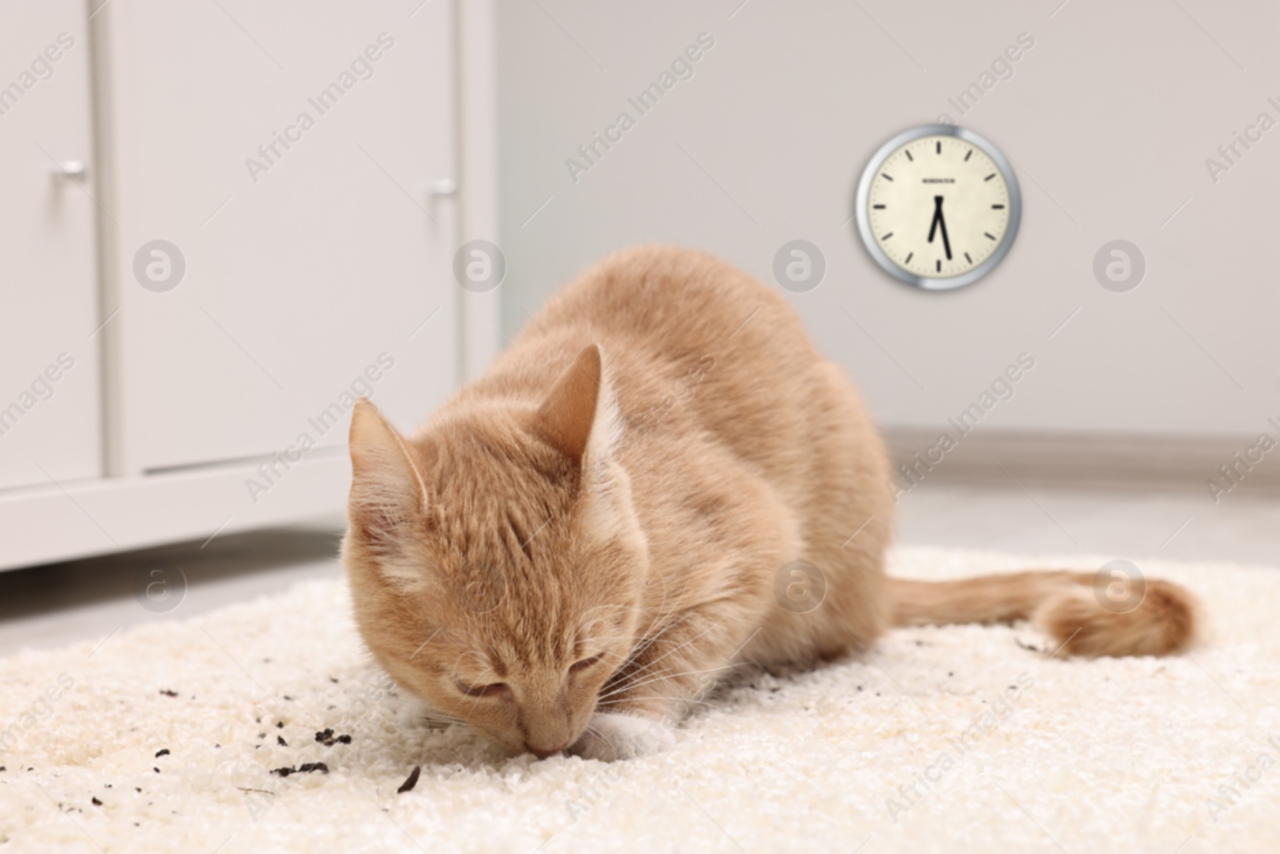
6:28
